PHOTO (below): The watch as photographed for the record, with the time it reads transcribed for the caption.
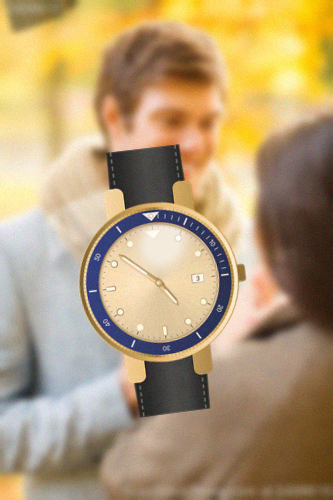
4:52
